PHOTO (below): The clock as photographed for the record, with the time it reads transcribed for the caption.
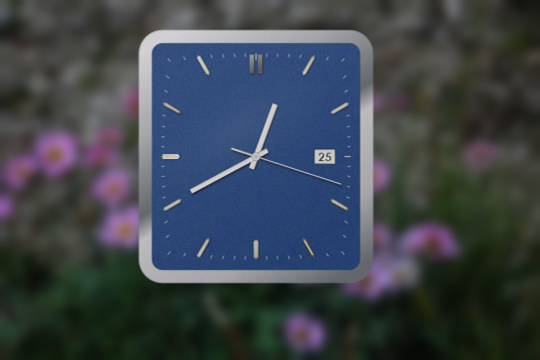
12:40:18
